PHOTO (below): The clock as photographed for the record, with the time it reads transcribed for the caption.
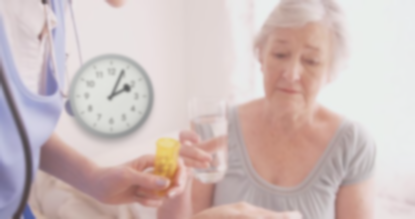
2:04
